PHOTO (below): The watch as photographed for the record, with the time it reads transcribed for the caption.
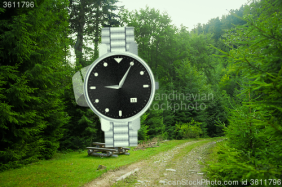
9:05
